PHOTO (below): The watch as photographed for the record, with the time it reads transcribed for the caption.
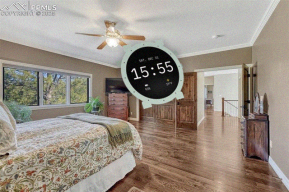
15:55
